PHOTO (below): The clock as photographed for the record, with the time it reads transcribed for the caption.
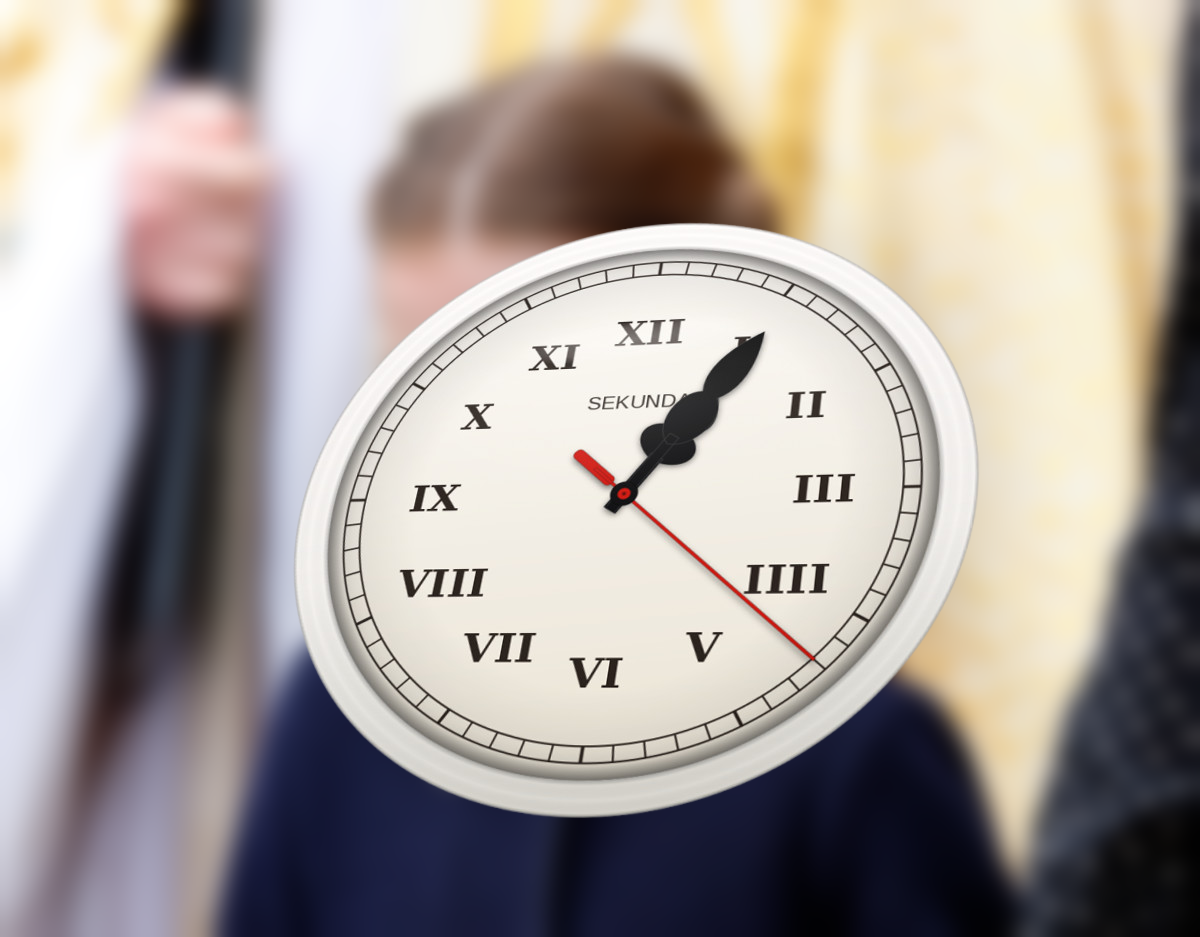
1:05:22
